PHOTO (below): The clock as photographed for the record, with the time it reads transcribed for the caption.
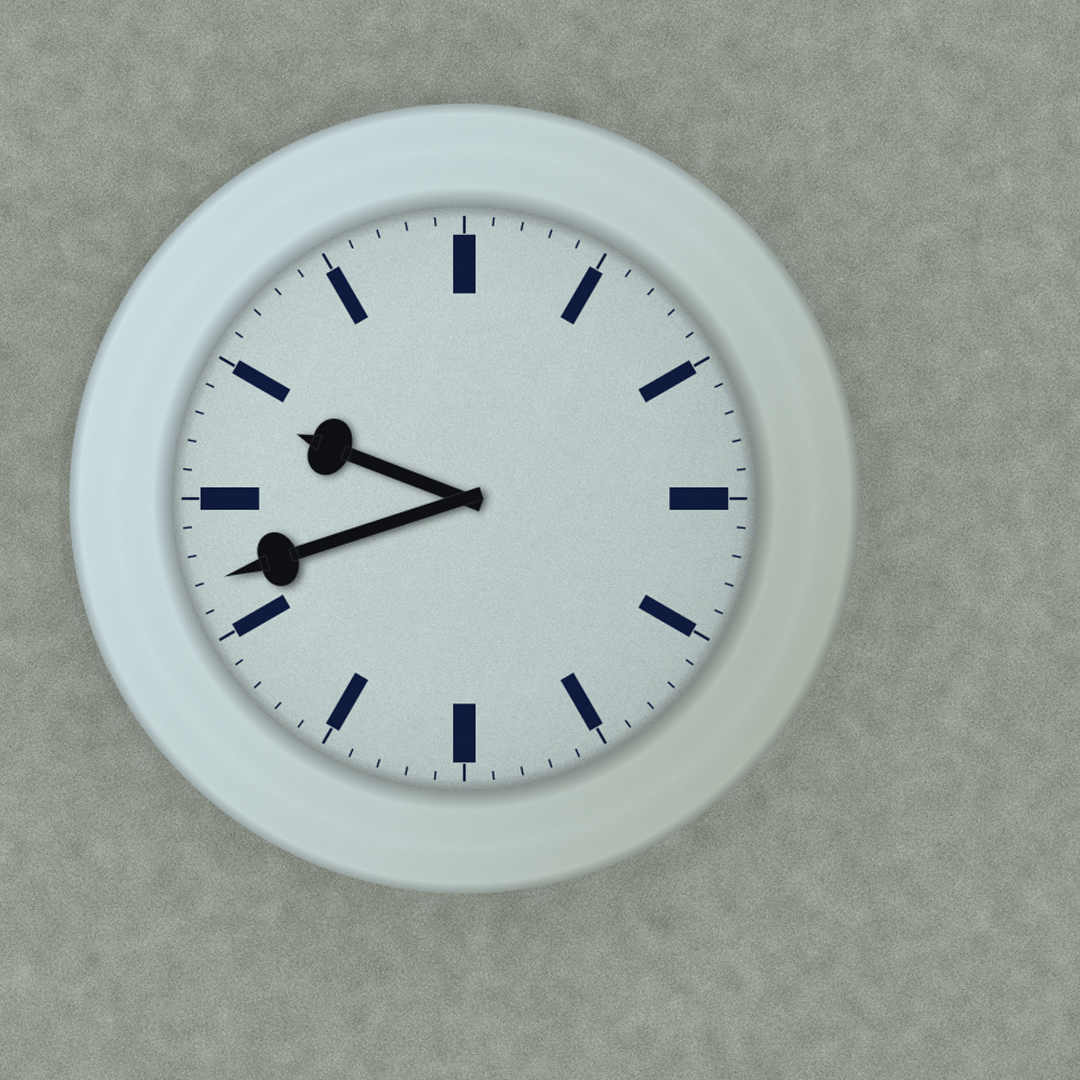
9:42
